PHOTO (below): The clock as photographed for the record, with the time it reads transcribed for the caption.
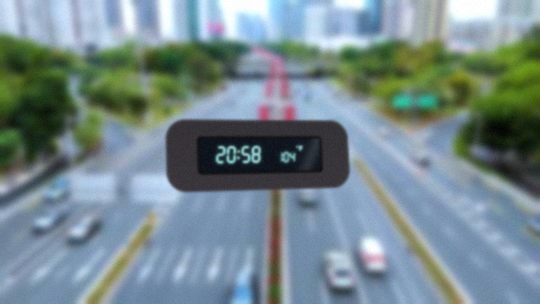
20:58
